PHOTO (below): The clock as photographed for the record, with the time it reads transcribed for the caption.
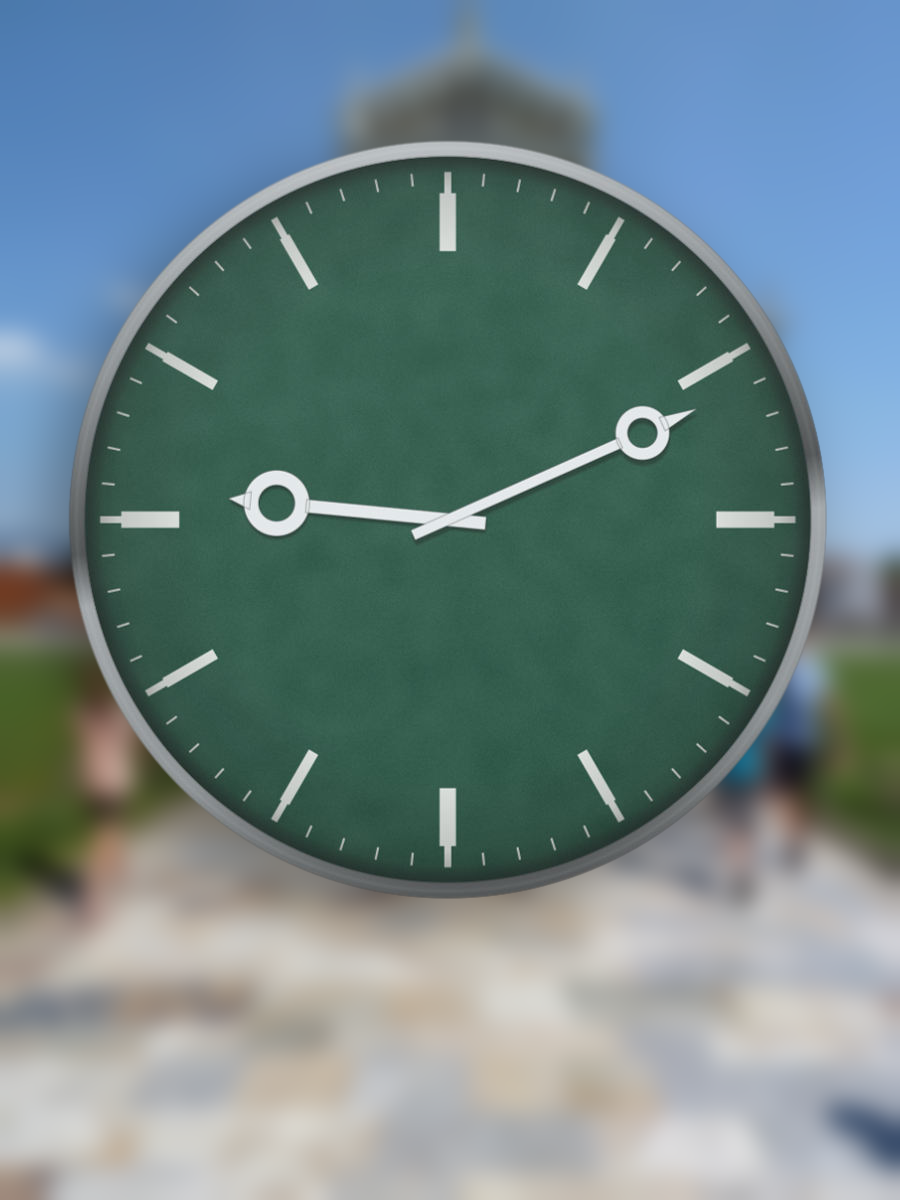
9:11
